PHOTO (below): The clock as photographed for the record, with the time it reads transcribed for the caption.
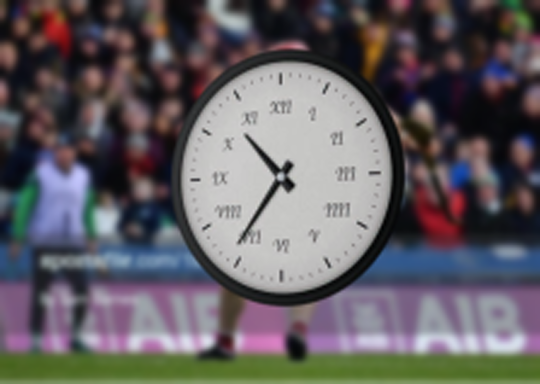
10:36
